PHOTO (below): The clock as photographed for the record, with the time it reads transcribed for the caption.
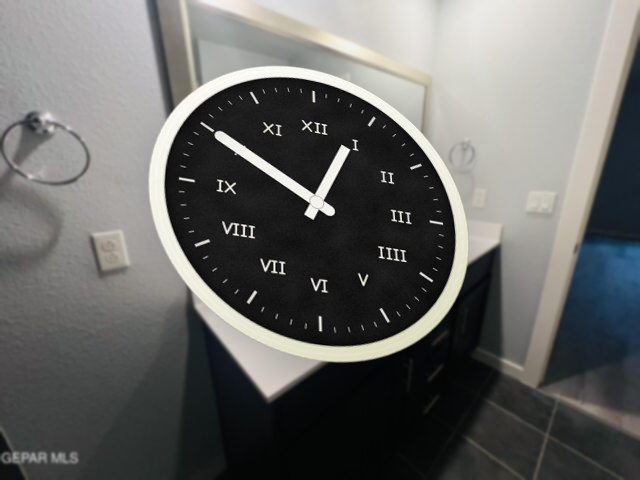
12:50
